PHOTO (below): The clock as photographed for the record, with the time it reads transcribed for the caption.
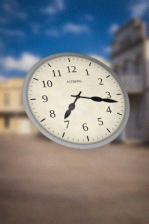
7:17
